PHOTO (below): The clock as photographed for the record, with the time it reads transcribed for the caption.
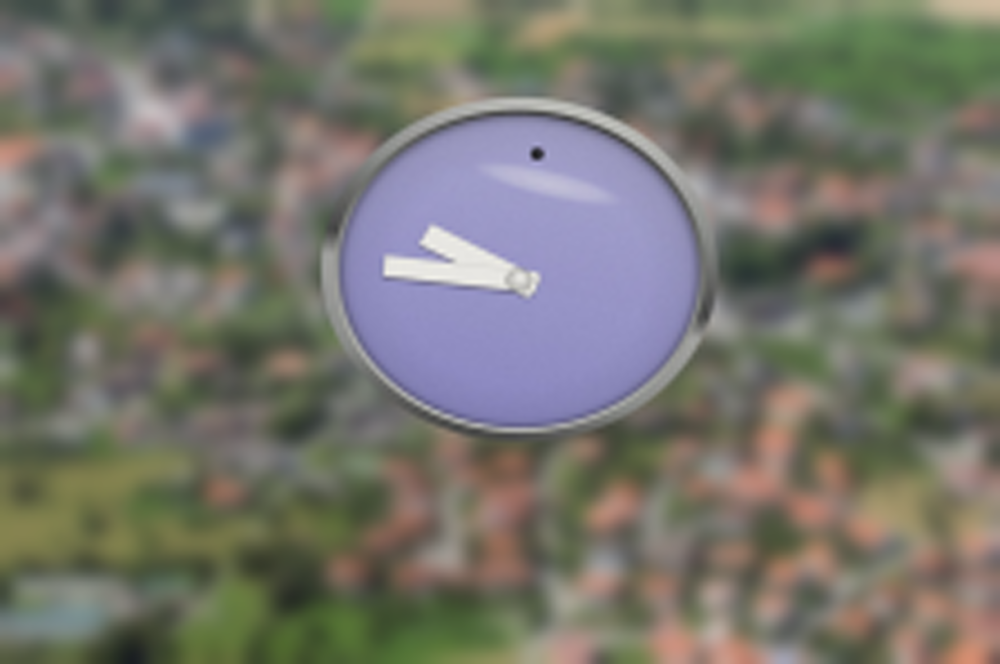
9:45
